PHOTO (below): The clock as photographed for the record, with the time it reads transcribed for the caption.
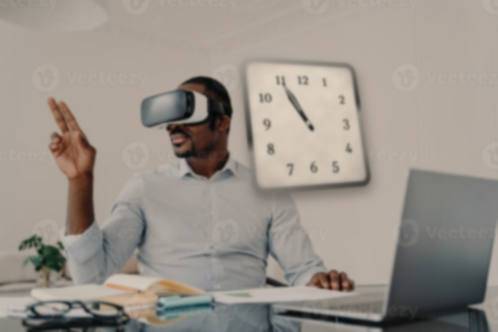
10:55
